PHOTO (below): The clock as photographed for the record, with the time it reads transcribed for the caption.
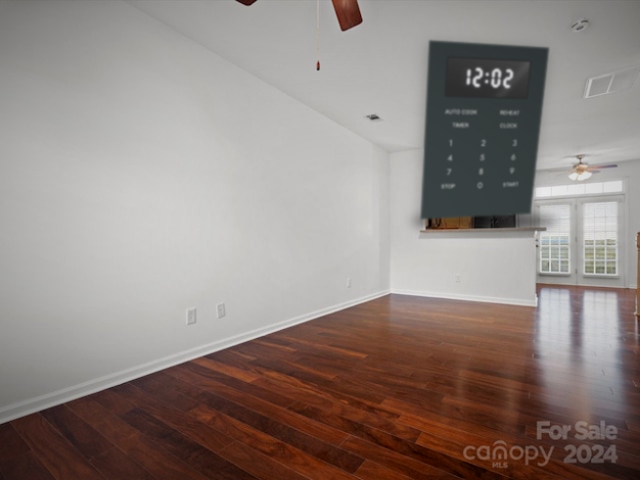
12:02
